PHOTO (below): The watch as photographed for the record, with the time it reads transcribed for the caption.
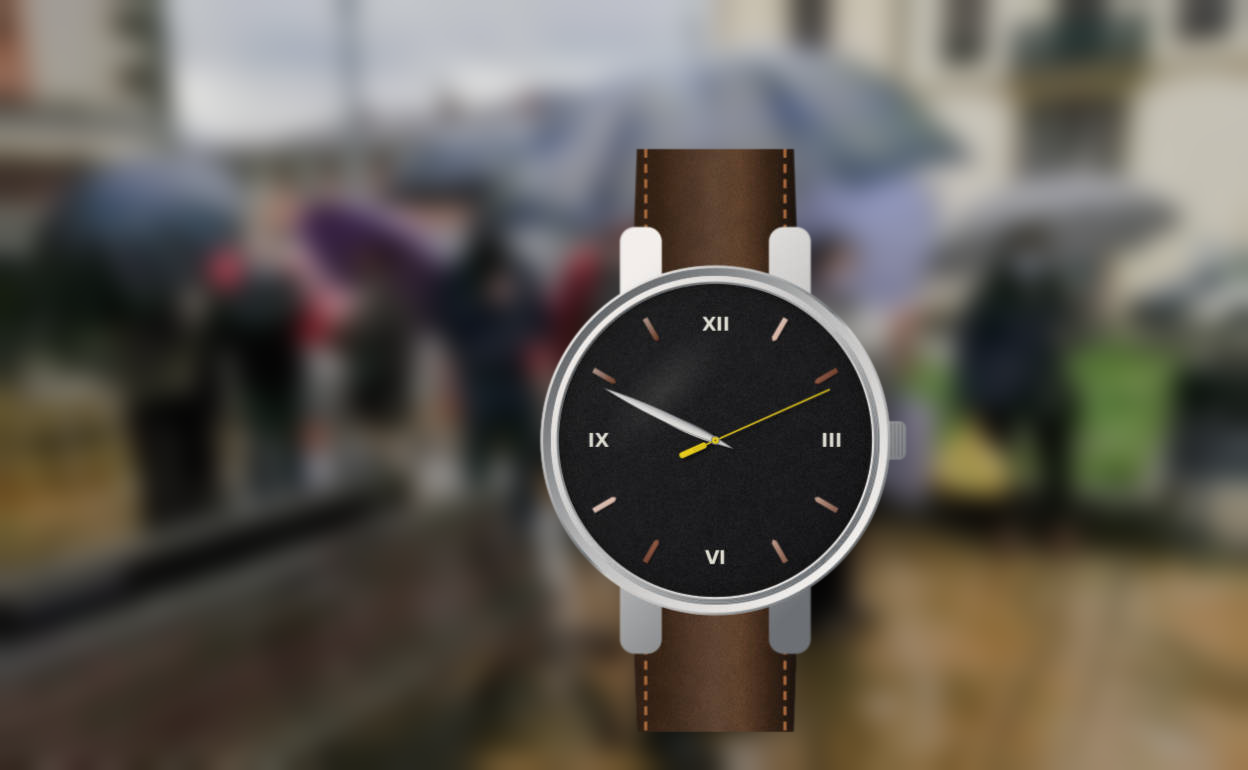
9:49:11
